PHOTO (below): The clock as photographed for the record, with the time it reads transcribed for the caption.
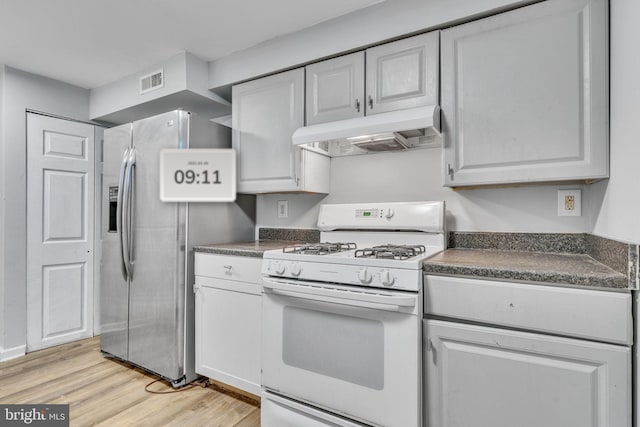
9:11
